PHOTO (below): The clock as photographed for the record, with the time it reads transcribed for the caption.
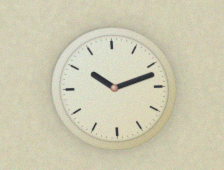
10:12
